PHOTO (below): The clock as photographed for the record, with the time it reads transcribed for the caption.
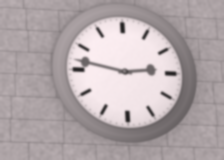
2:47
